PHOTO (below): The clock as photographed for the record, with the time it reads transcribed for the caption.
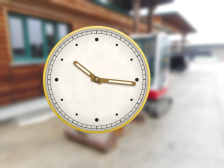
10:16
